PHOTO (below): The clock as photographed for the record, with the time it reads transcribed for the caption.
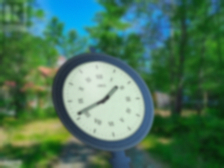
1:41
